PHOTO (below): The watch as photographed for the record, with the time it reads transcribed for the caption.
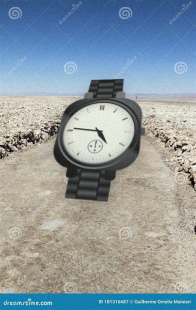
4:46
